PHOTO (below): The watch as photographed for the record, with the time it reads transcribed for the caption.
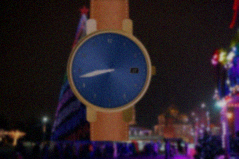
8:43
